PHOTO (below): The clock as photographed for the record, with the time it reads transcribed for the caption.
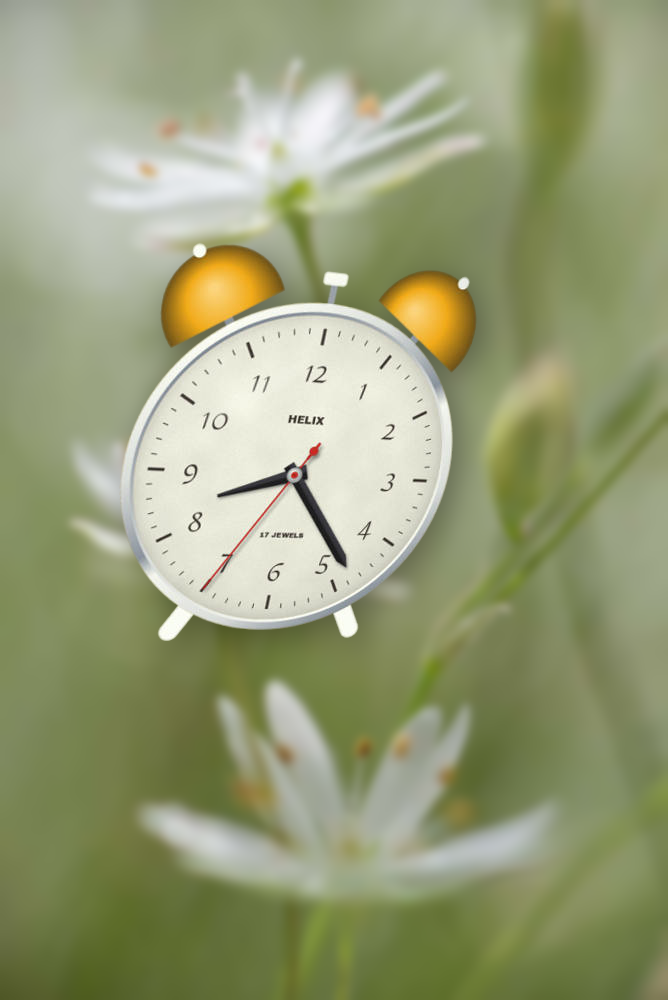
8:23:35
